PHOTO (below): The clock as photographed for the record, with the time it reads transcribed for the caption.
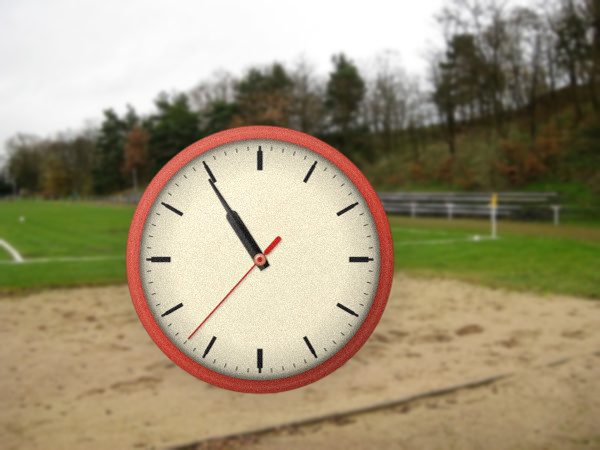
10:54:37
